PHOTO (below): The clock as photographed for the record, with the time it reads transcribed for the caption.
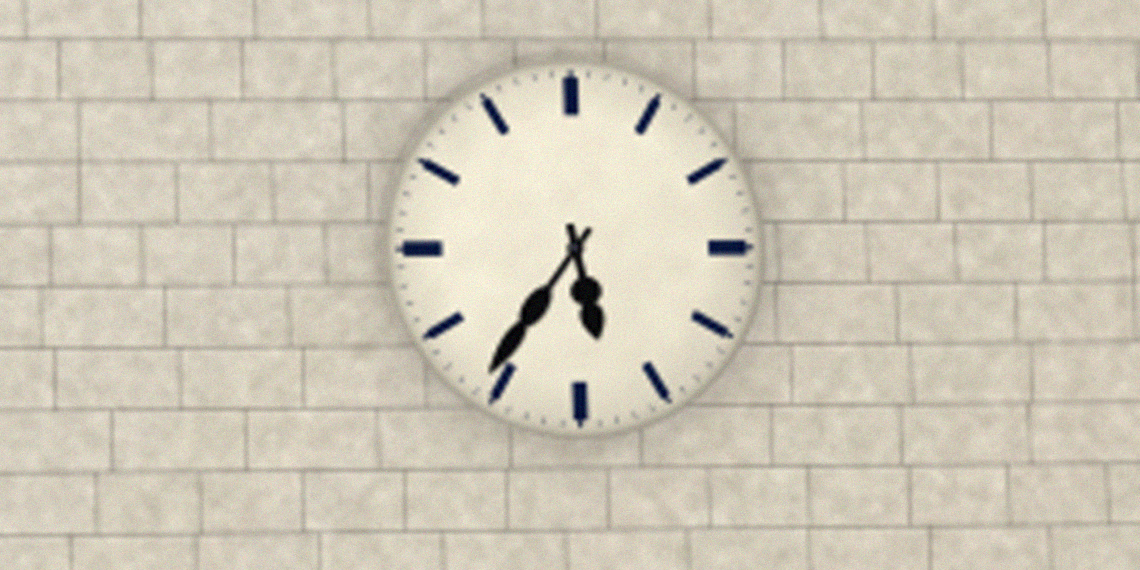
5:36
